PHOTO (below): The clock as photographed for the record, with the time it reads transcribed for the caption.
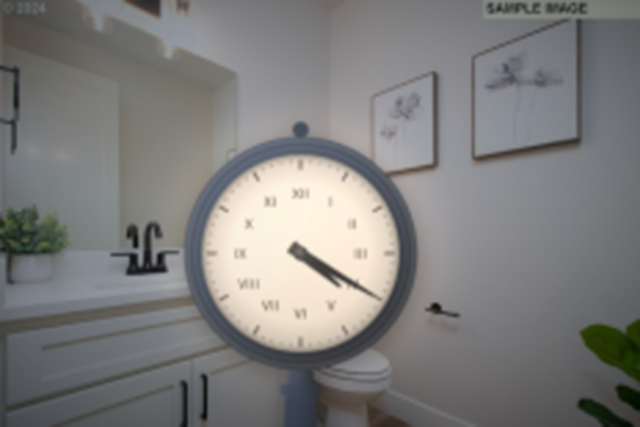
4:20
